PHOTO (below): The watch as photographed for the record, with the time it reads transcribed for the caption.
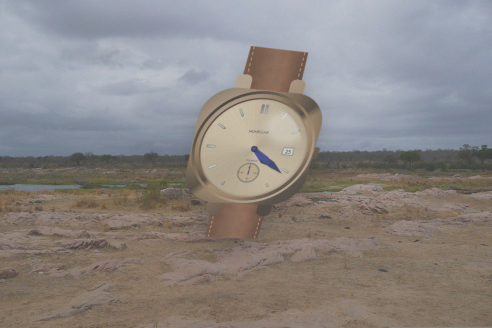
4:21
